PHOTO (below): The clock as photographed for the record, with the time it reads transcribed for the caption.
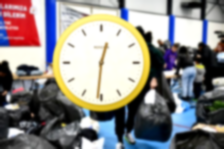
12:31
